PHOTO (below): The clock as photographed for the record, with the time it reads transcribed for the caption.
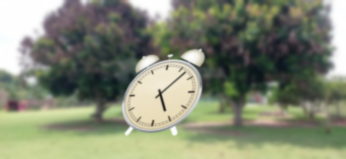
5:07
